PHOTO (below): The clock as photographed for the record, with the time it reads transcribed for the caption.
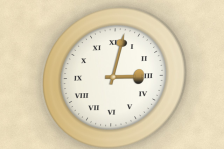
3:02
